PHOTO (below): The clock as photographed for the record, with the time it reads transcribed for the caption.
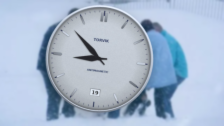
8:52
